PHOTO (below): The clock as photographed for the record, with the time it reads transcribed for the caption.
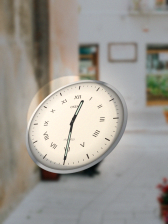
12:30
